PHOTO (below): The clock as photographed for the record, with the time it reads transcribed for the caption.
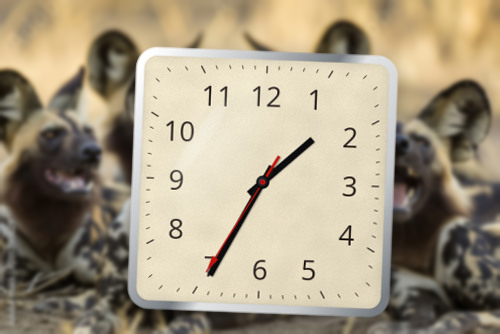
1:34:35
